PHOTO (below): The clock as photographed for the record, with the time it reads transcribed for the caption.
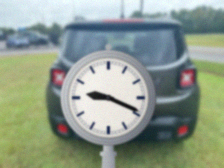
9:19
